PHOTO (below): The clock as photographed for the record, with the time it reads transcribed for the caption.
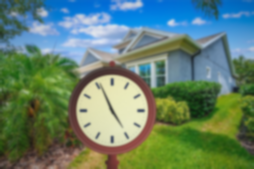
4:56
